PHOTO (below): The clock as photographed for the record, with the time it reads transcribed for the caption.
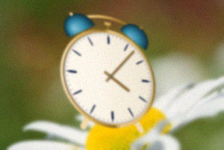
4:07
